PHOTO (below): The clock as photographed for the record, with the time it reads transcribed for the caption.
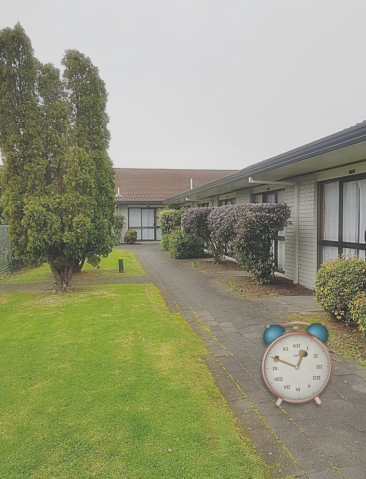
12:49
